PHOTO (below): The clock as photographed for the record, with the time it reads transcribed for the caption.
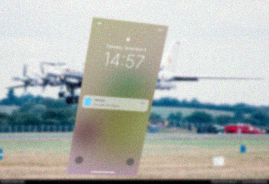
14:57
